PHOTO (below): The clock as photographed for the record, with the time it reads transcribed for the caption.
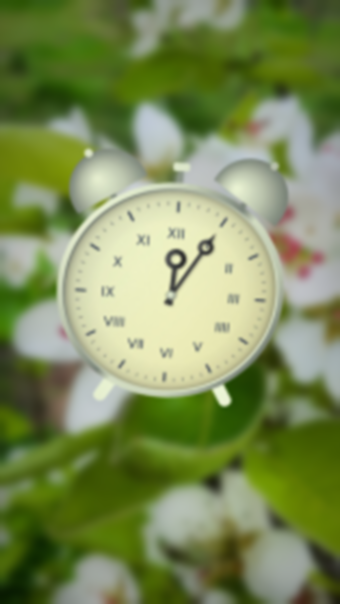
12:05
